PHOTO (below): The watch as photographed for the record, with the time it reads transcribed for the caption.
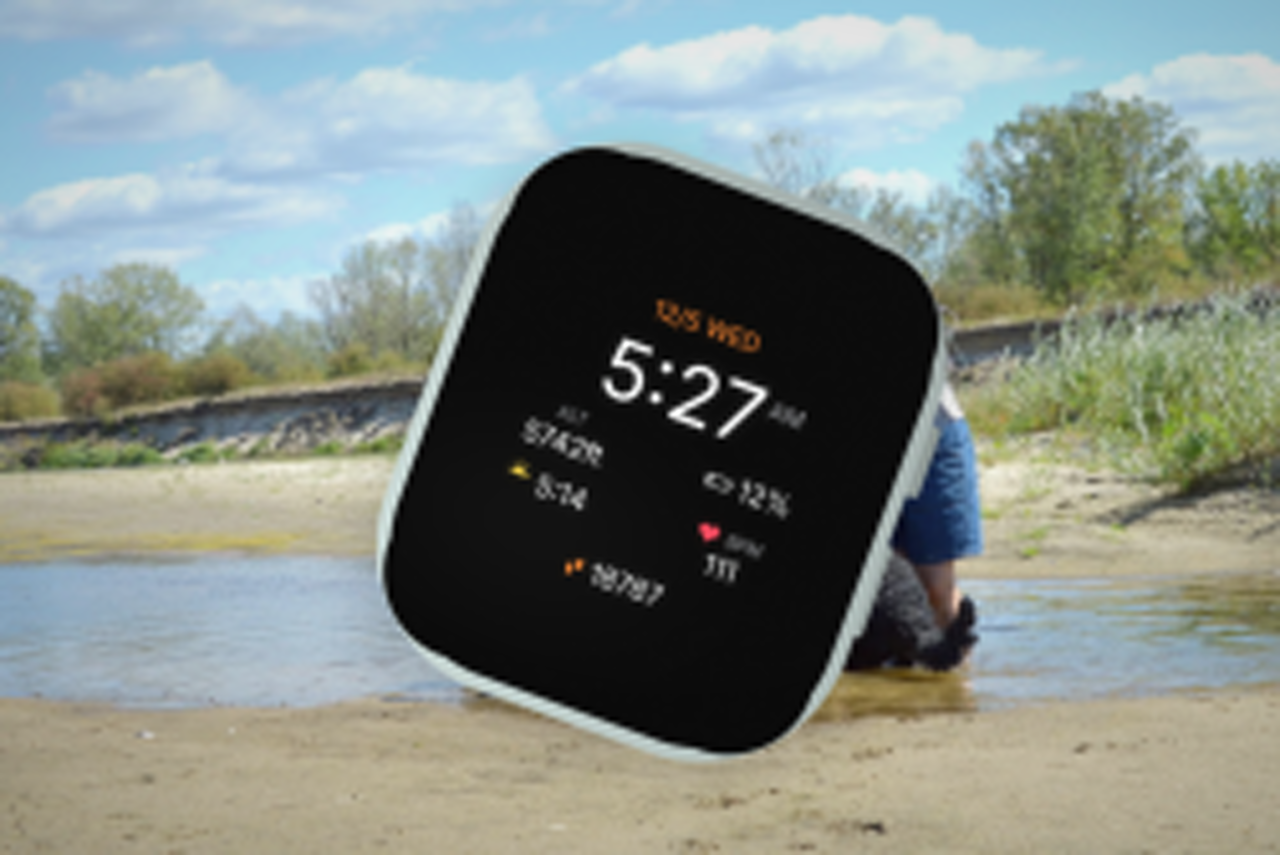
5:27
